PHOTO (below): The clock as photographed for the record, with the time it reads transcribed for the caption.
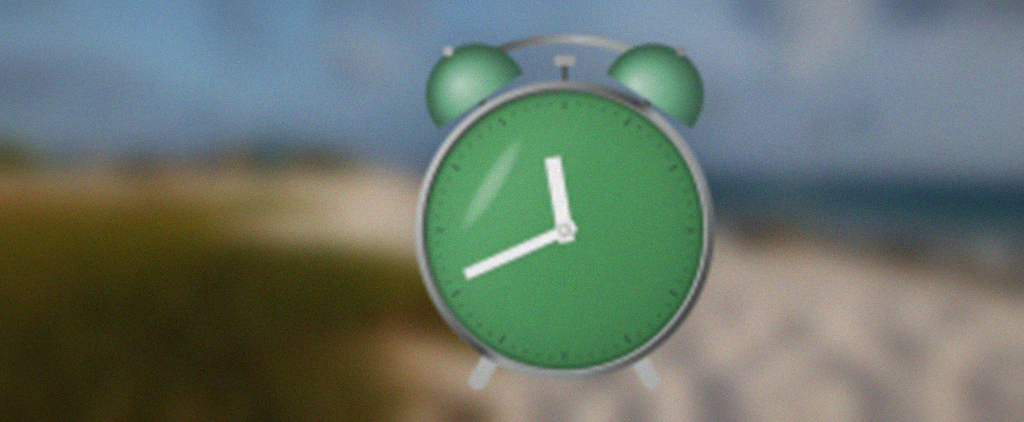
11:41
